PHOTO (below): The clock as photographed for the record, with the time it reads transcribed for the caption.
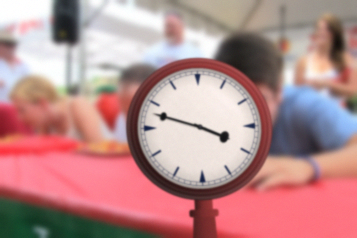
3:48
